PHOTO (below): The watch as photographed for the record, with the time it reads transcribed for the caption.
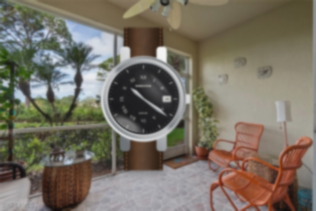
10:21
